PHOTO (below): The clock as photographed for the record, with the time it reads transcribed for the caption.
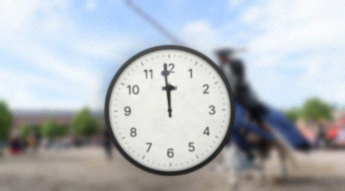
11:59
